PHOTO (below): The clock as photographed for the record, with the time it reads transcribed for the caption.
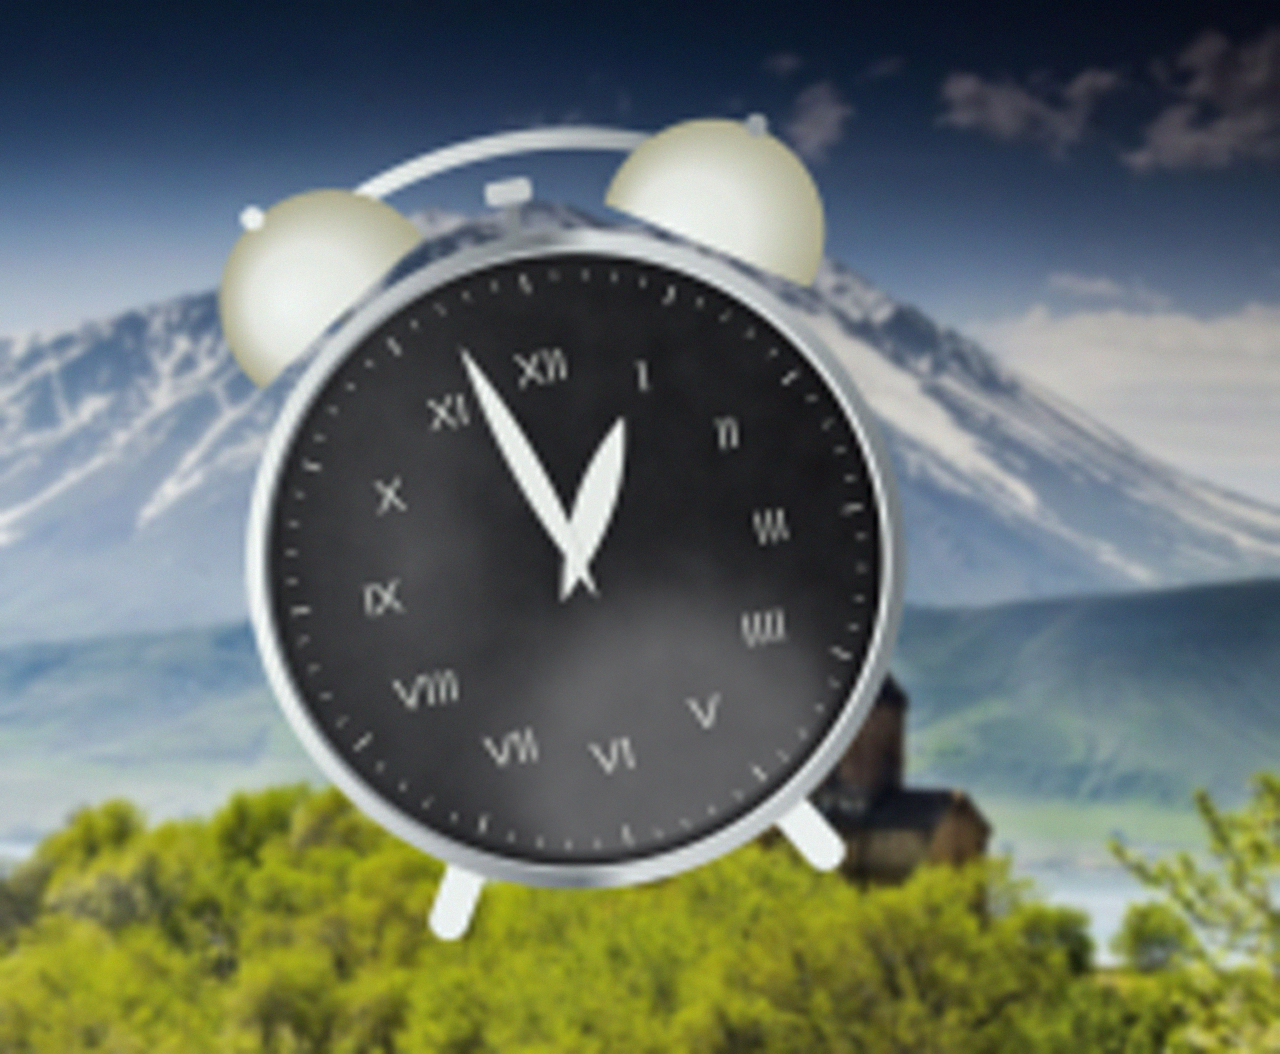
12:57
